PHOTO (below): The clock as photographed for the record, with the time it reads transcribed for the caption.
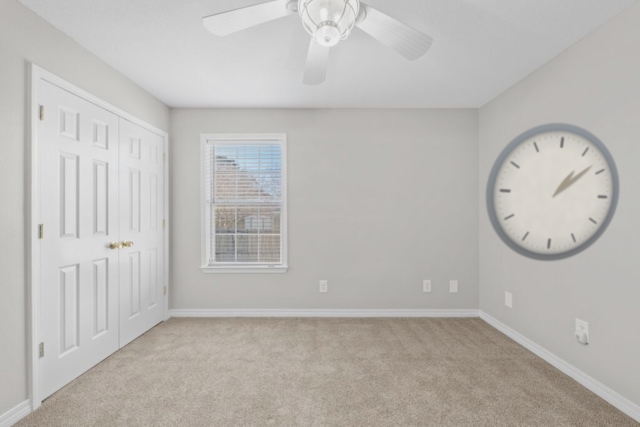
1:08
